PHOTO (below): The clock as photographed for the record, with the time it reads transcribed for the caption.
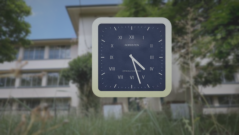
4:27
